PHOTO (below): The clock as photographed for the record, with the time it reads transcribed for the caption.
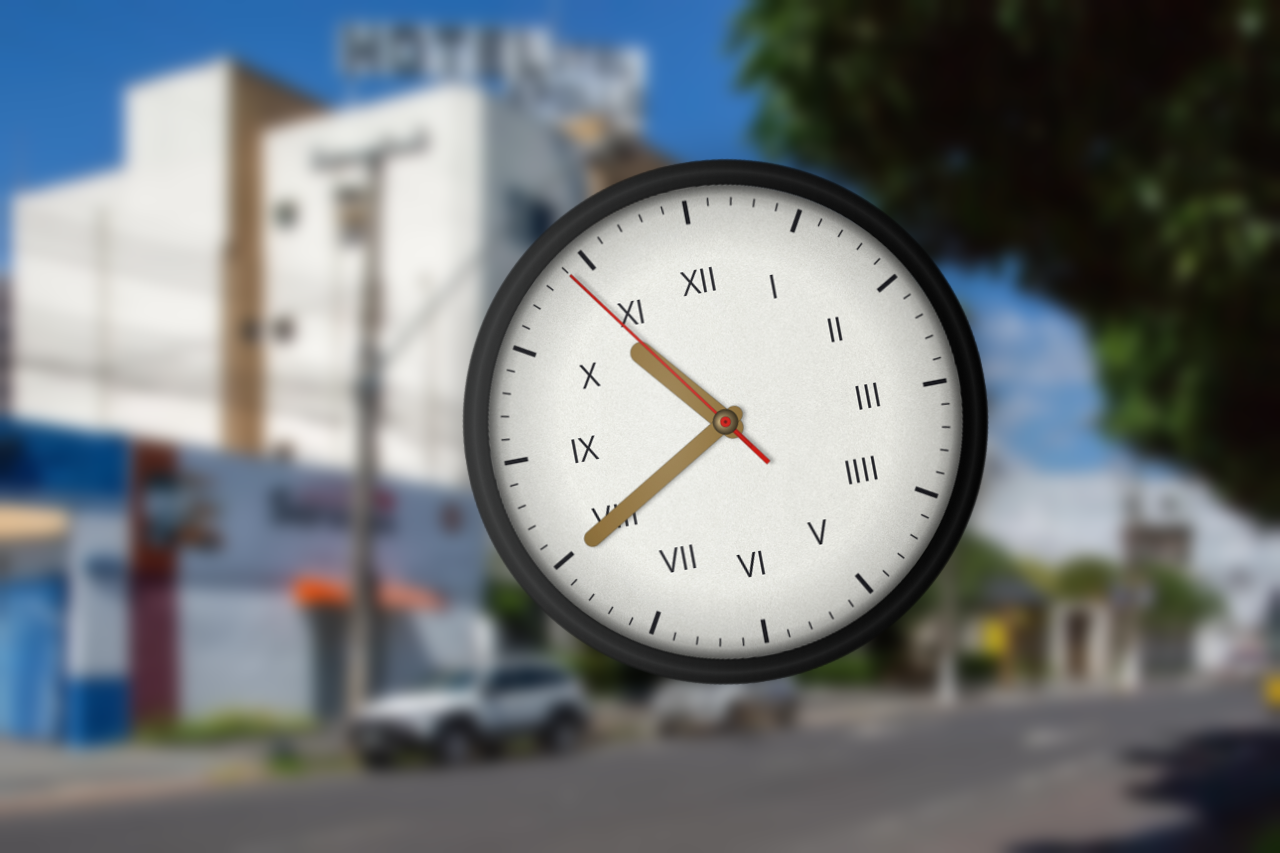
10:39:54
